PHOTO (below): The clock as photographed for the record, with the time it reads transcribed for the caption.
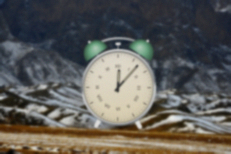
12:07
